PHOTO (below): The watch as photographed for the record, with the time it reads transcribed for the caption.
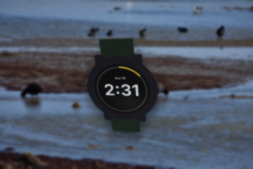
2:31
